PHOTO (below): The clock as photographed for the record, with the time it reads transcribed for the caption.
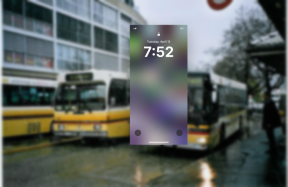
7:52
